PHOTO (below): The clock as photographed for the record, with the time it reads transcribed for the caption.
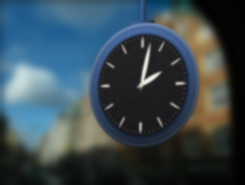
2:02
